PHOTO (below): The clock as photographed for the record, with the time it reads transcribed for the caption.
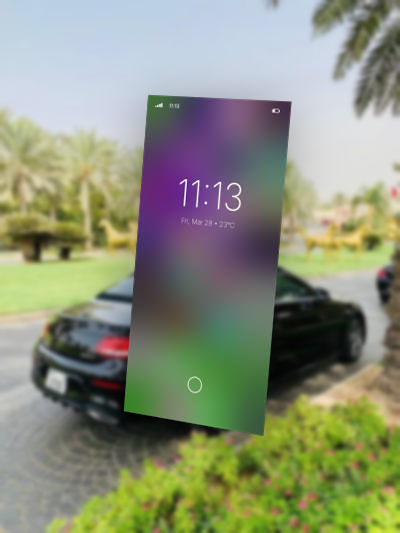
11:13
